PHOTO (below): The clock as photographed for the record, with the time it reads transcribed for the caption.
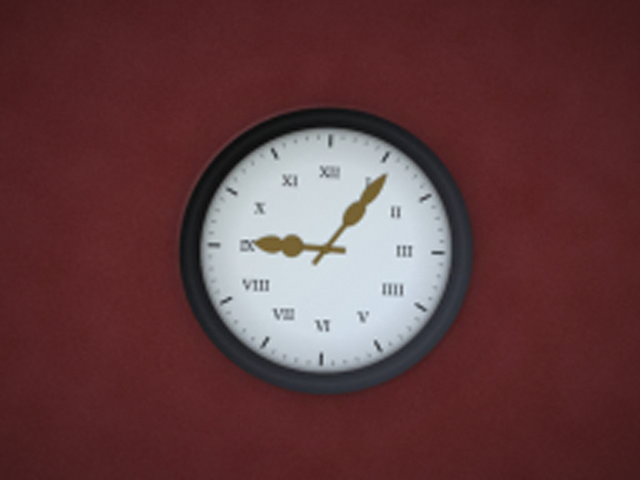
9:06
